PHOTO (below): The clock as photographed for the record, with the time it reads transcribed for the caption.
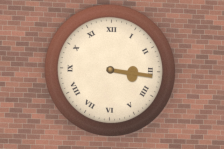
3:16
